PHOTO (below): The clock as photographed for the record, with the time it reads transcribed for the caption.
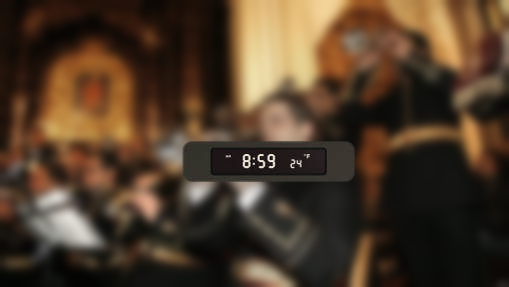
8:59
